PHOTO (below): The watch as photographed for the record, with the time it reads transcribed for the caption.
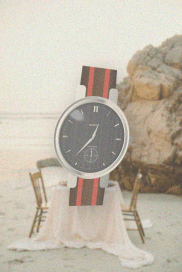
12:37
